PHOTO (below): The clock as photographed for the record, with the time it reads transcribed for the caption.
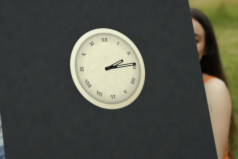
2:14
